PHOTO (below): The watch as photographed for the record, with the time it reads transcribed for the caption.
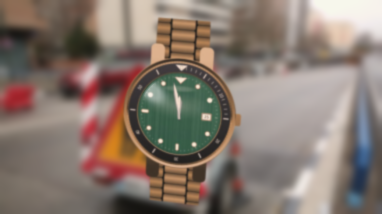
11:58
